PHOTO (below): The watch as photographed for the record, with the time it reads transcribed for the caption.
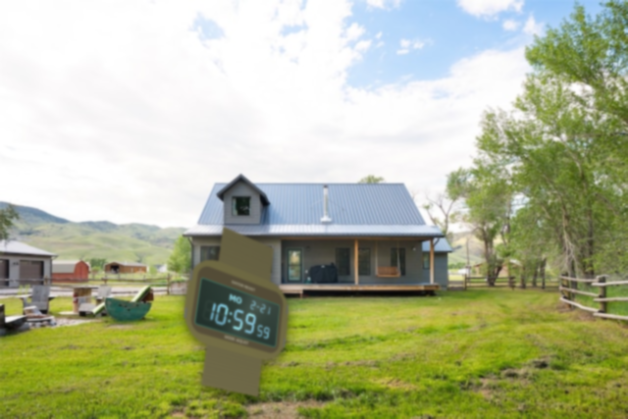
10:59
